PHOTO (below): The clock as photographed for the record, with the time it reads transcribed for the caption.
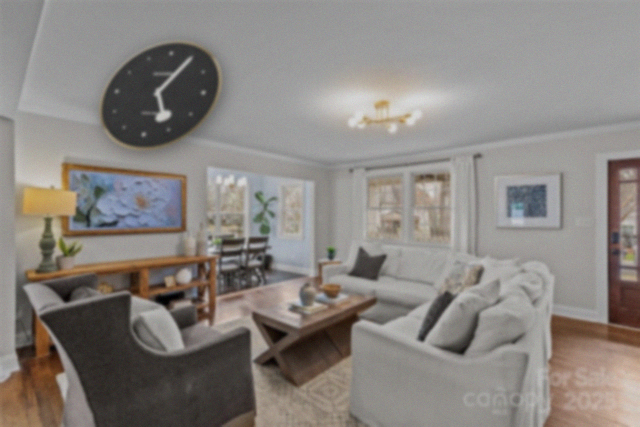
5:05
